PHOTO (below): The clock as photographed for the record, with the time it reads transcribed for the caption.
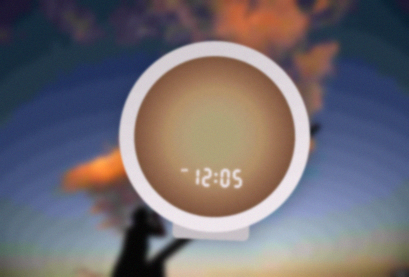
12:05
